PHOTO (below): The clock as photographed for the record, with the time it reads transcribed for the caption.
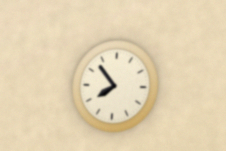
7:53
